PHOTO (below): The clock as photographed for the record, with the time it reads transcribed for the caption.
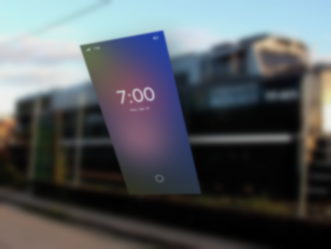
7:00
